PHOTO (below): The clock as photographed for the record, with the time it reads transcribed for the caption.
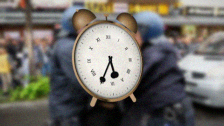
5:35
